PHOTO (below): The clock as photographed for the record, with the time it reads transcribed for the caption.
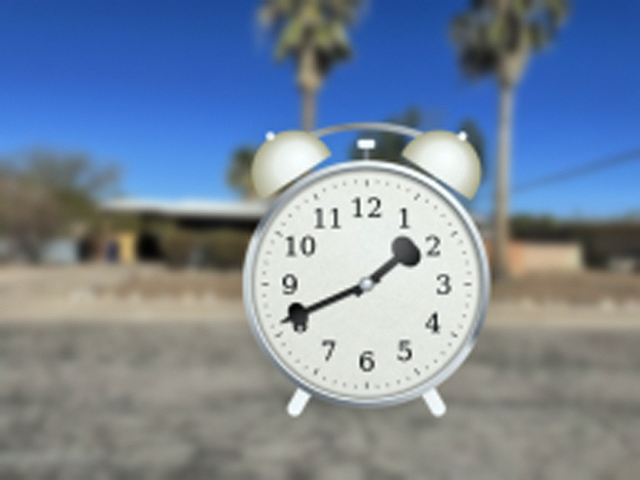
1:41
